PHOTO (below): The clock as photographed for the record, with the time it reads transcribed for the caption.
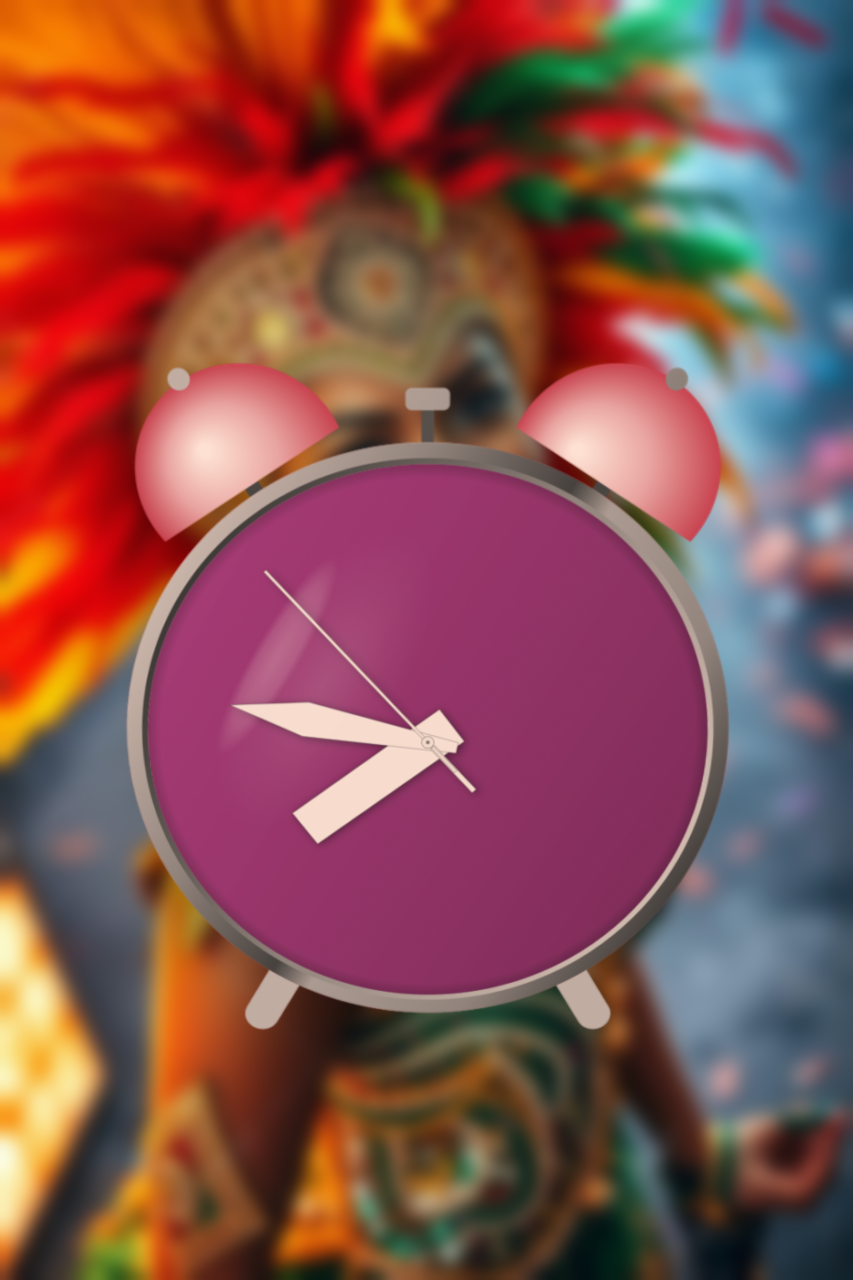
7:46:53
